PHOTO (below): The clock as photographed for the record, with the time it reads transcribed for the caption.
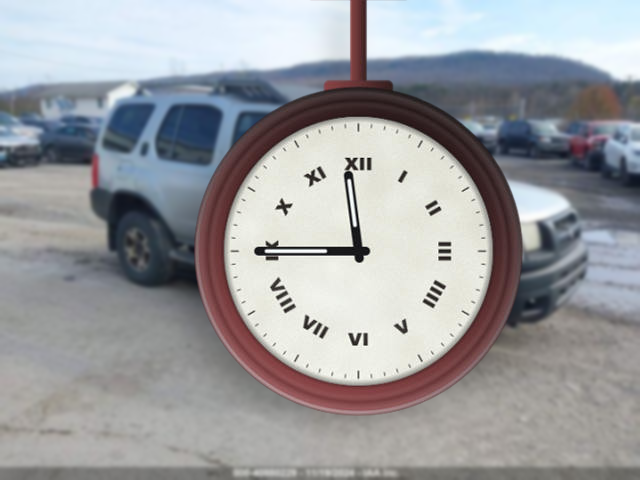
11:45
